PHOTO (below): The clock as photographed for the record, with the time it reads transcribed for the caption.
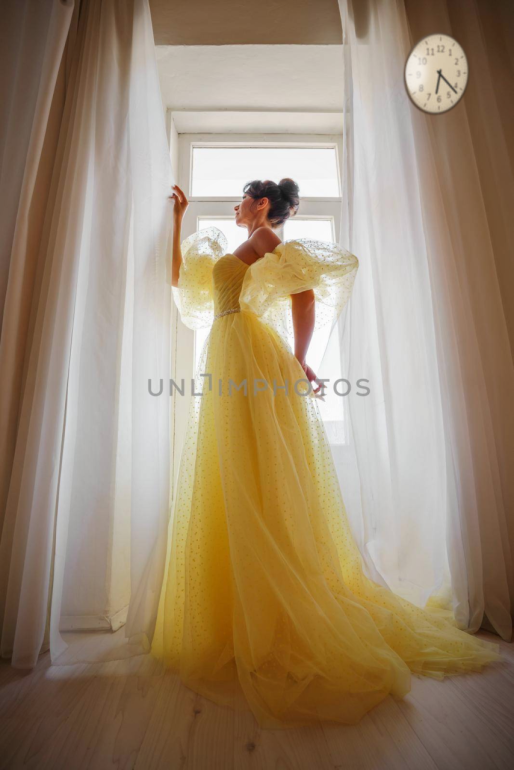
6:22
